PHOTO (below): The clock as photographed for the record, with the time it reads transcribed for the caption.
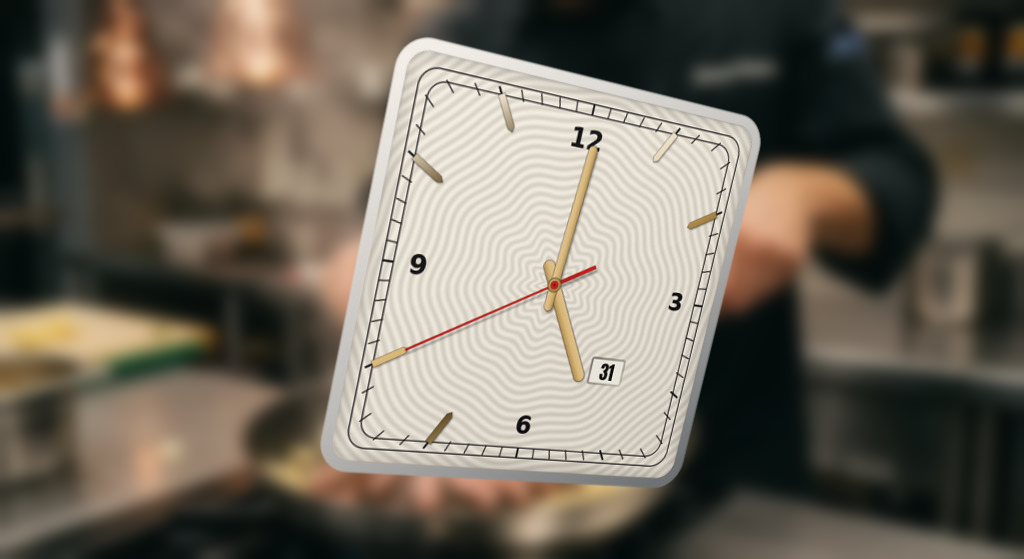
5:00:40
